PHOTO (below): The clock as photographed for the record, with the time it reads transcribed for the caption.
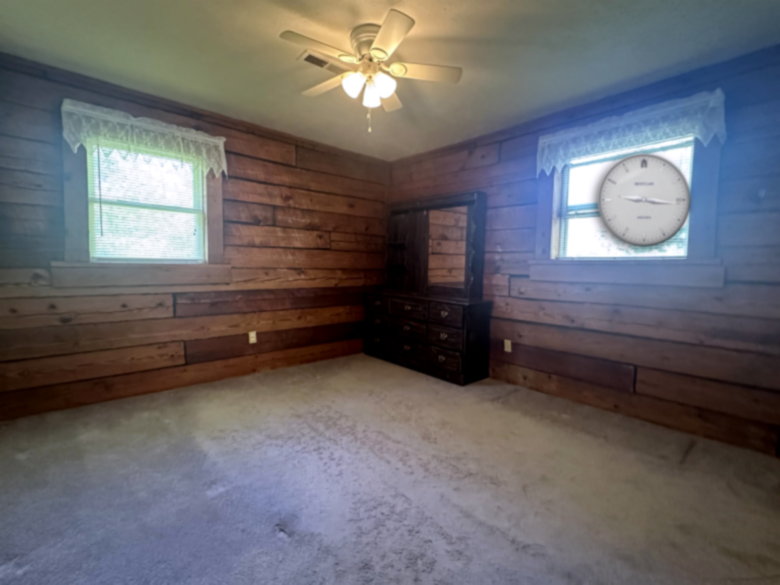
9:16
